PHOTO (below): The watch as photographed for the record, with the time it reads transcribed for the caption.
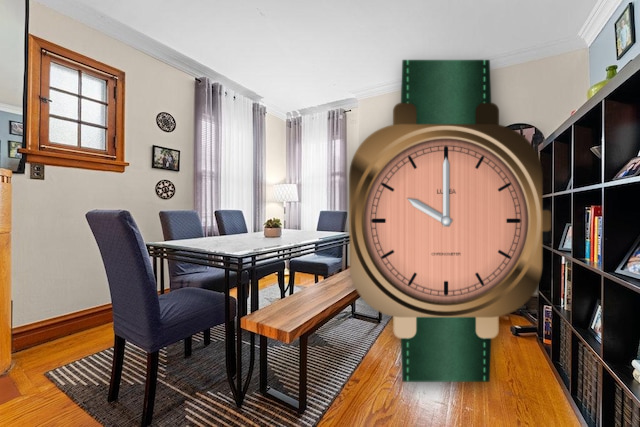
10:00
